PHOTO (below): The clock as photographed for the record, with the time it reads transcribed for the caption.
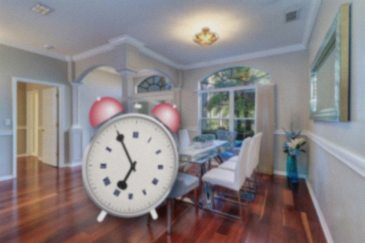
6:55
